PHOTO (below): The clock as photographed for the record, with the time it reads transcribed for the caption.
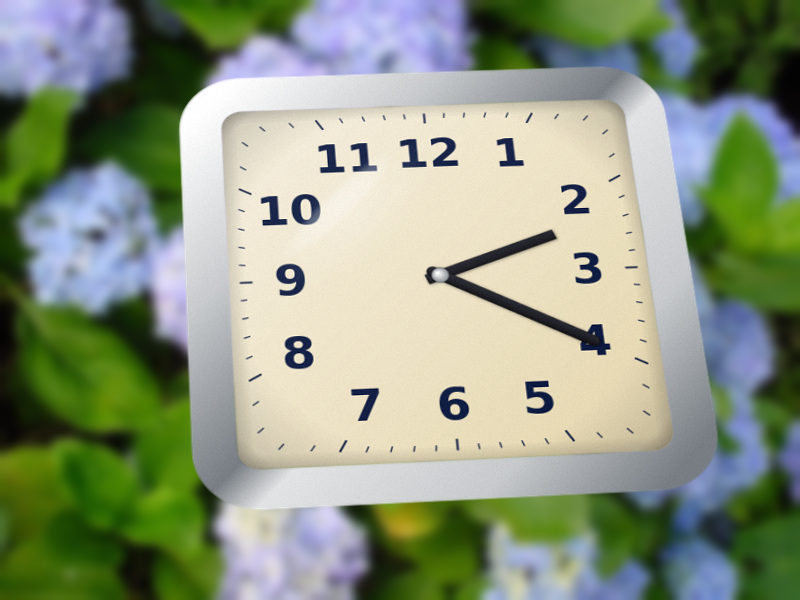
2:20
